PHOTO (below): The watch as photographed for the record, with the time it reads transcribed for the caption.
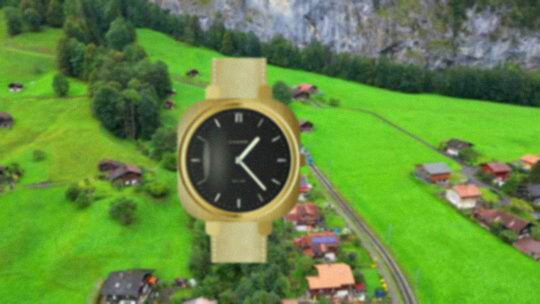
1:23
